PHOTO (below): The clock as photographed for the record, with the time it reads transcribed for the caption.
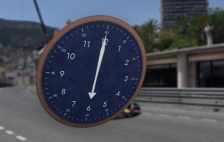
6:00
